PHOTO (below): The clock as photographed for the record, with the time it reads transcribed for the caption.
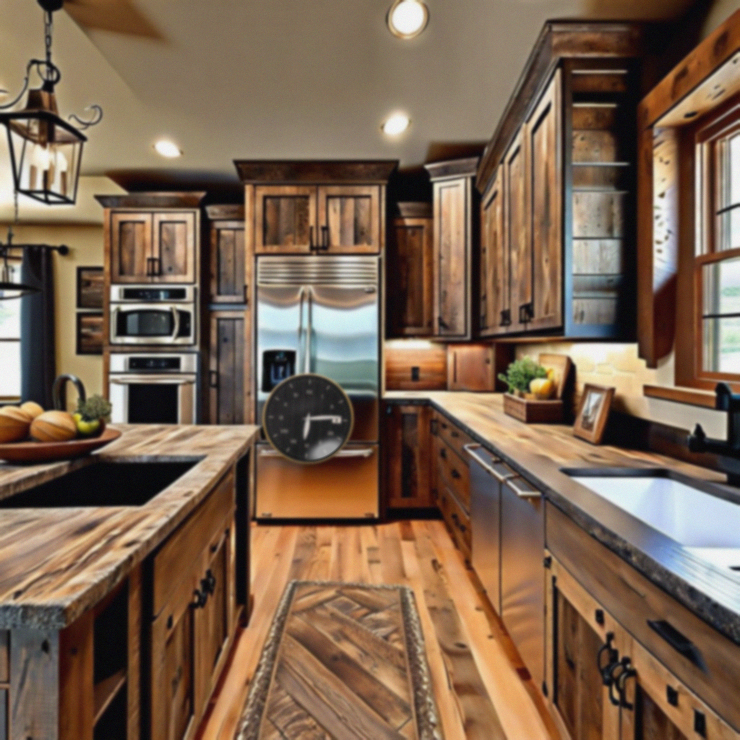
6:14
